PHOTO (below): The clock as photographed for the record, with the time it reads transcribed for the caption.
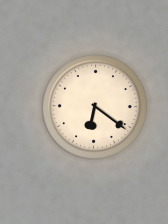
6:21
